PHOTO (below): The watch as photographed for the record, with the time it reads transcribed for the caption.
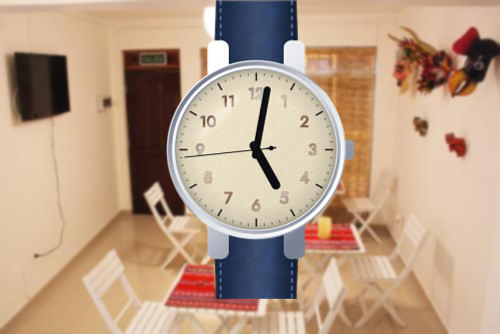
5:01:44
